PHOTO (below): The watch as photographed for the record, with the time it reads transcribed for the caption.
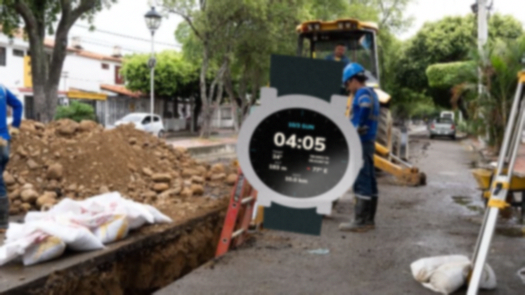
4:05
